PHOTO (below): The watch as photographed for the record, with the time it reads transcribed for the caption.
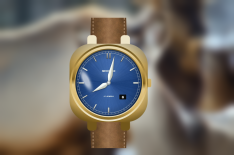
8:02
